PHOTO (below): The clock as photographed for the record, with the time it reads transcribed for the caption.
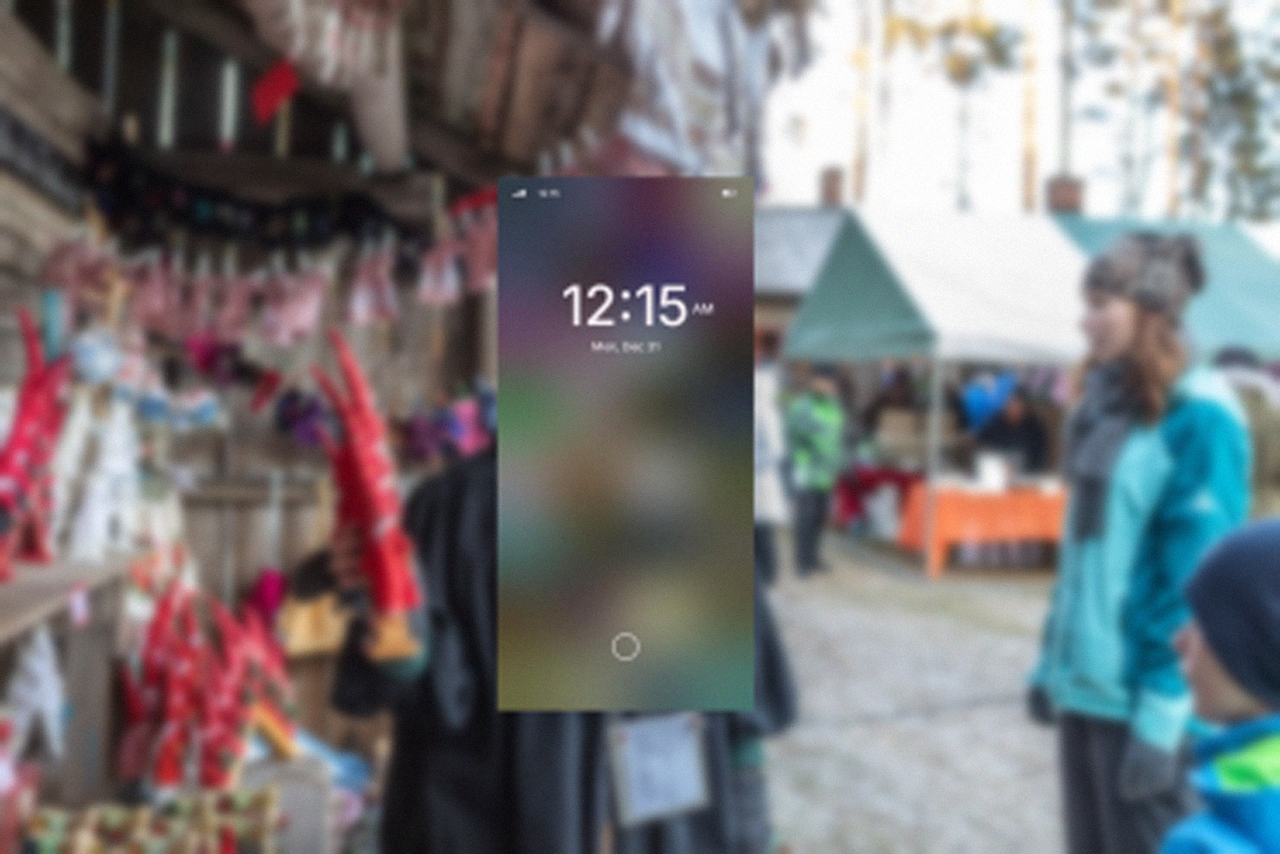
12:15
